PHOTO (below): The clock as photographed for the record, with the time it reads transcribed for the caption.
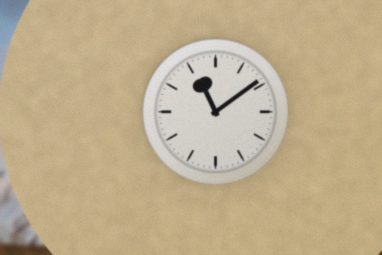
11:09
